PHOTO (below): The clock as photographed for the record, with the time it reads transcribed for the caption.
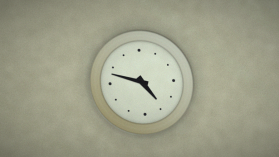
4:48
